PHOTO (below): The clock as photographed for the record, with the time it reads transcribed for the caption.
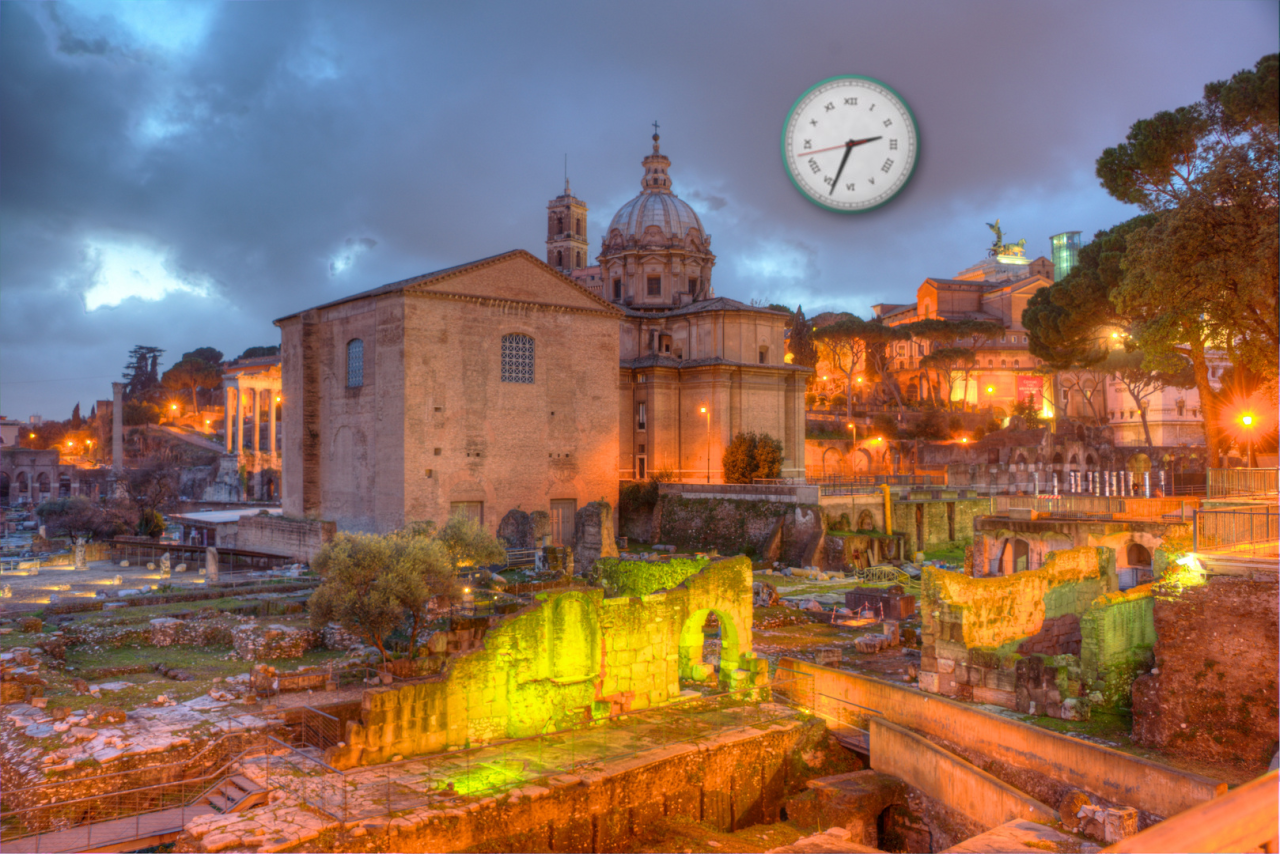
2:33:43
